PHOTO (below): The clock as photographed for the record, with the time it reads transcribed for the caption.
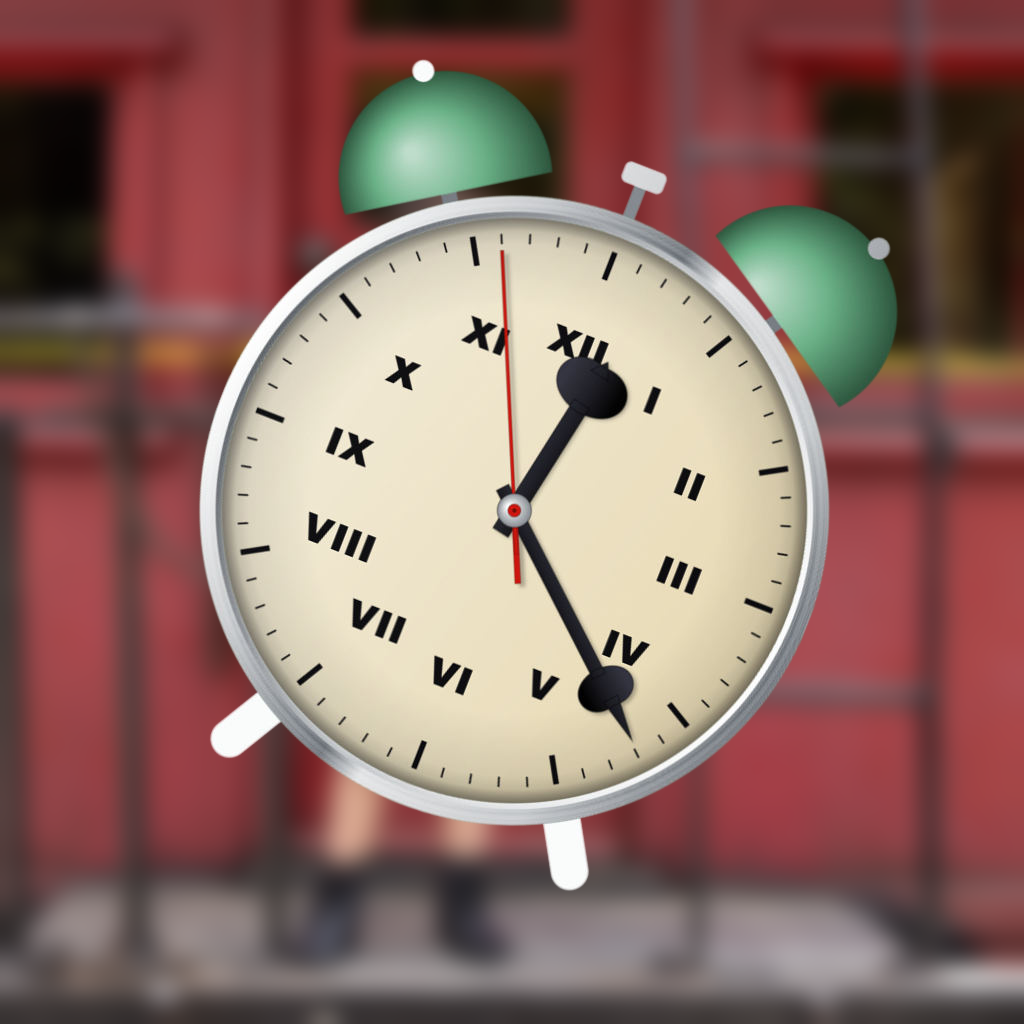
12:21:56
